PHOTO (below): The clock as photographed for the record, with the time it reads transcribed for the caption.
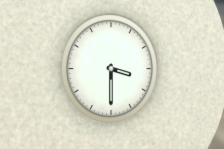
3:30
